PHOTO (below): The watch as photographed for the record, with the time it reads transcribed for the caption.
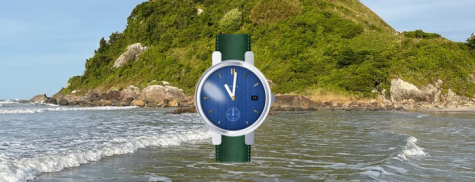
11:01
